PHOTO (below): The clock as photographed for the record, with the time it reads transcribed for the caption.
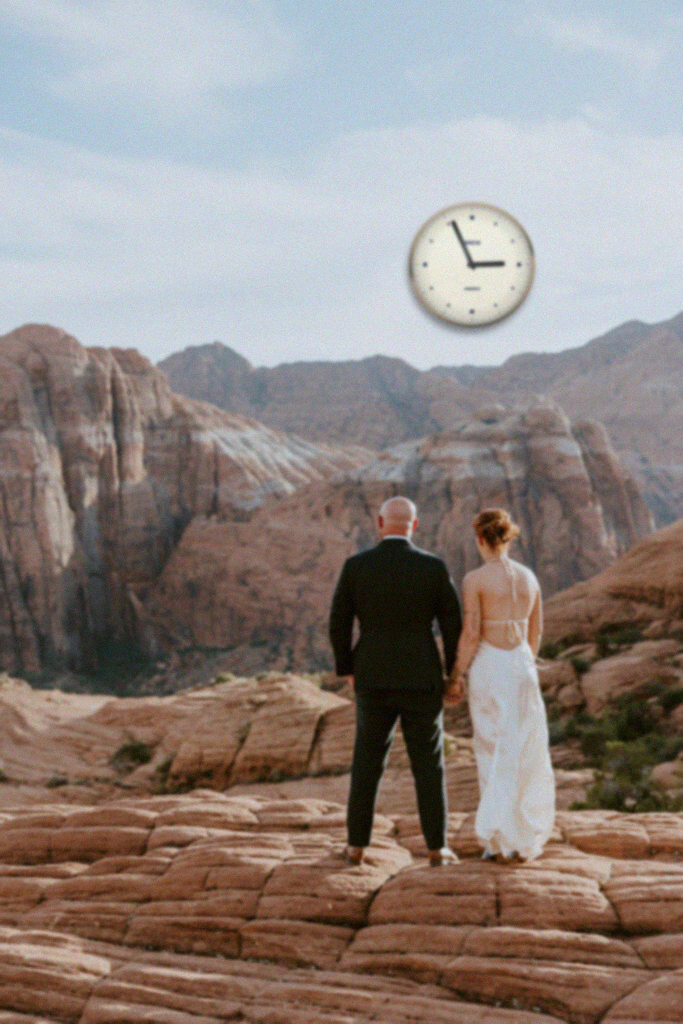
2:56
